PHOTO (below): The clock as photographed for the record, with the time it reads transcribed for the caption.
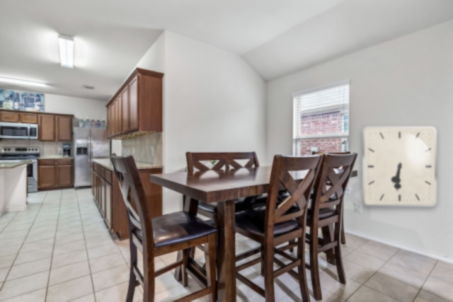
6:31
